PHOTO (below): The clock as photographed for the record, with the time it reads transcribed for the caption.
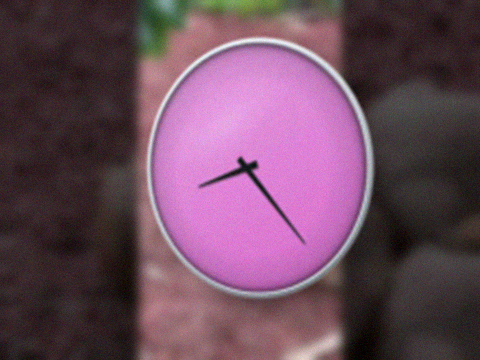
8:23
